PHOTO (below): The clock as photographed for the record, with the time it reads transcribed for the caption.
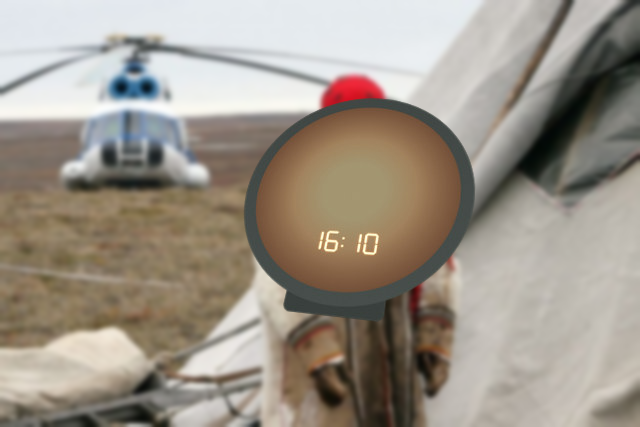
16:10
